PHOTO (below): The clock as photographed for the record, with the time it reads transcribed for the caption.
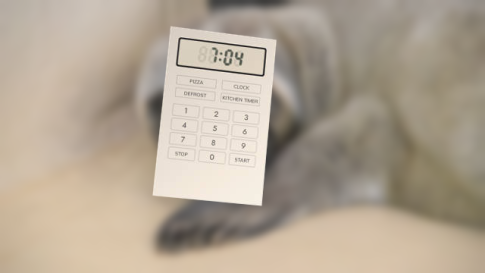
7:04
